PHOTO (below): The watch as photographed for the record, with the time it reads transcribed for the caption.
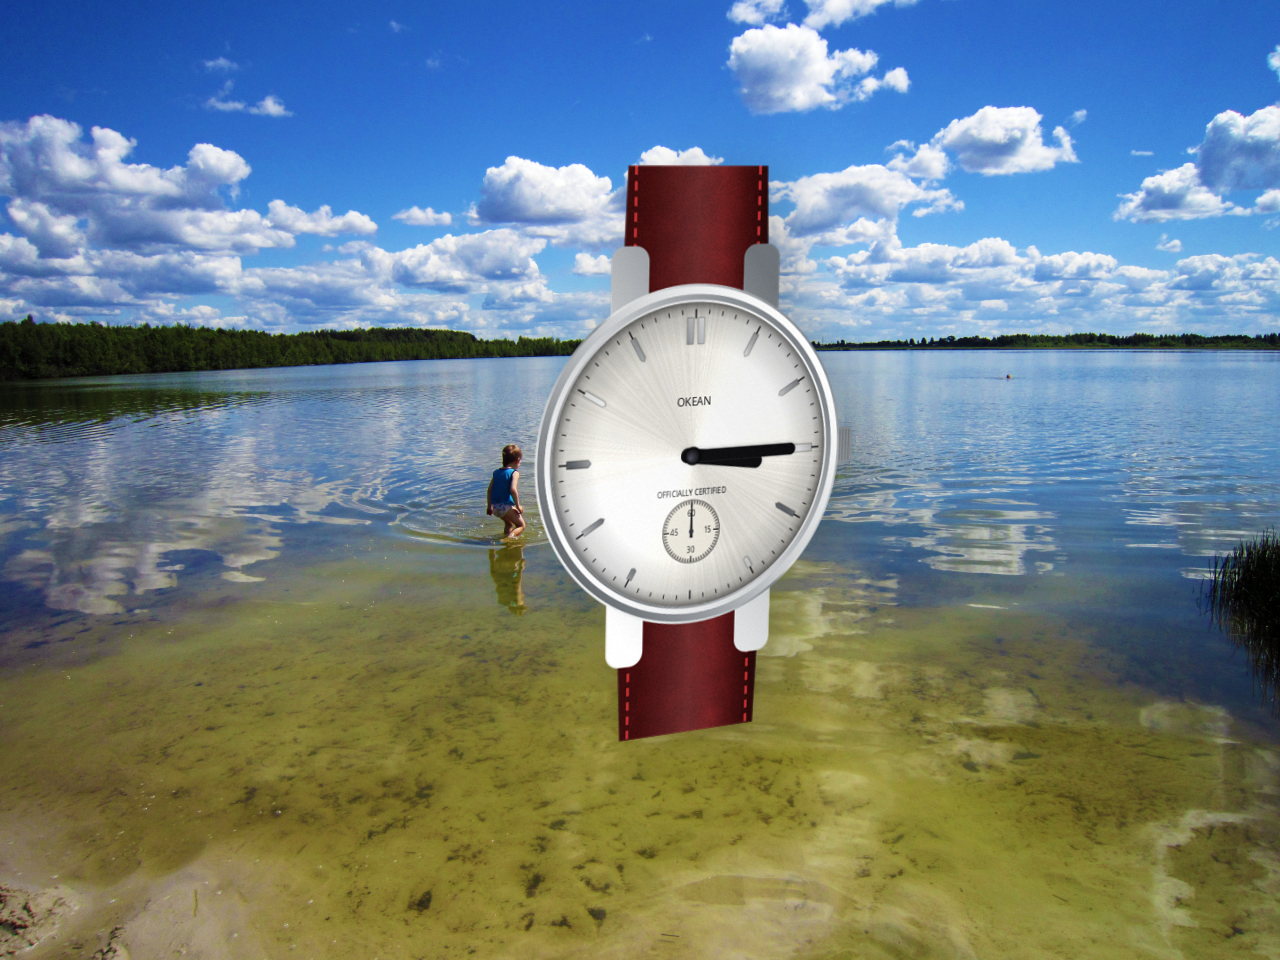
3:15
